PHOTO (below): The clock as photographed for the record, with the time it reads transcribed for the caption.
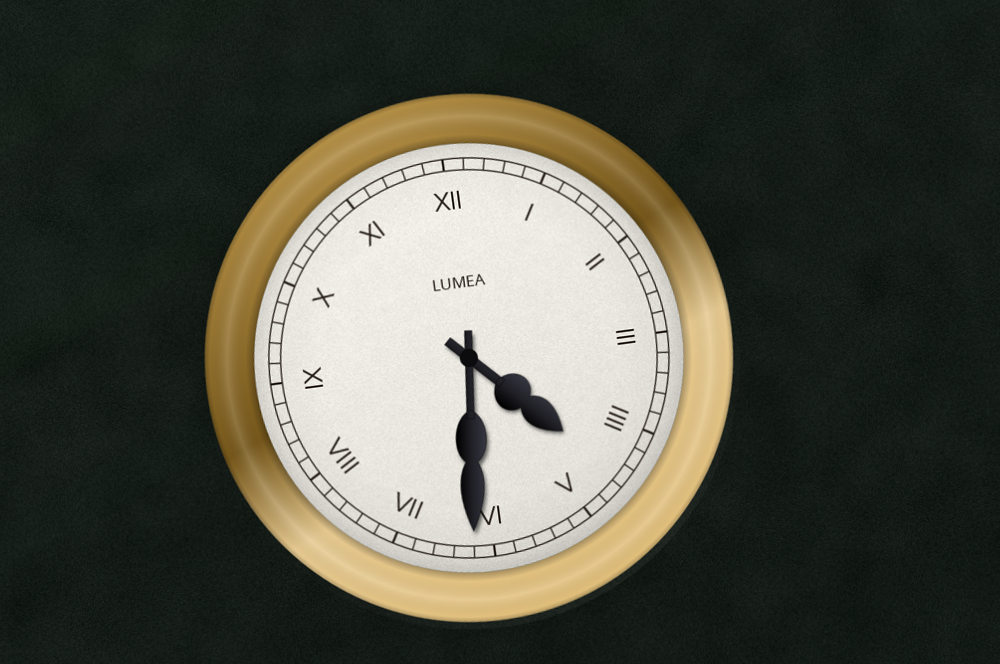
4:31
